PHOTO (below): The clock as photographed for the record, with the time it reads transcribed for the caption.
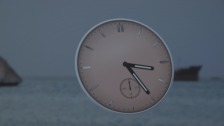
3:25
